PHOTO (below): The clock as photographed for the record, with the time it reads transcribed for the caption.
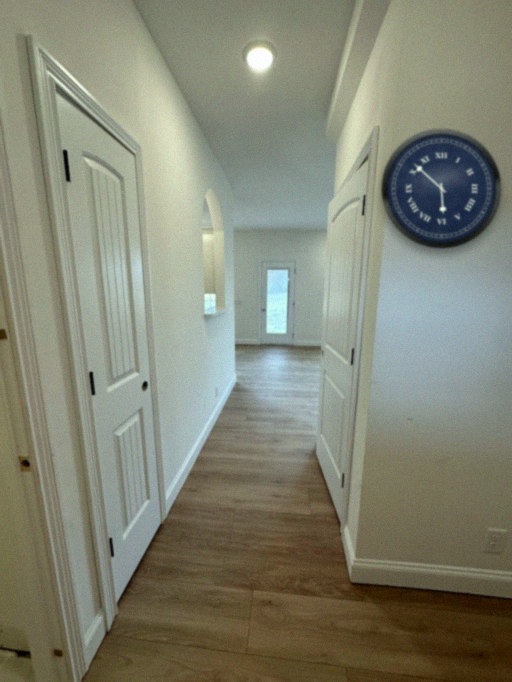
5:52
